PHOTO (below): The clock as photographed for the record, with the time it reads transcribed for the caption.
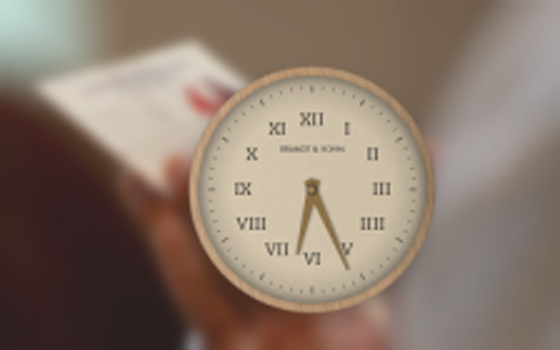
6:26
